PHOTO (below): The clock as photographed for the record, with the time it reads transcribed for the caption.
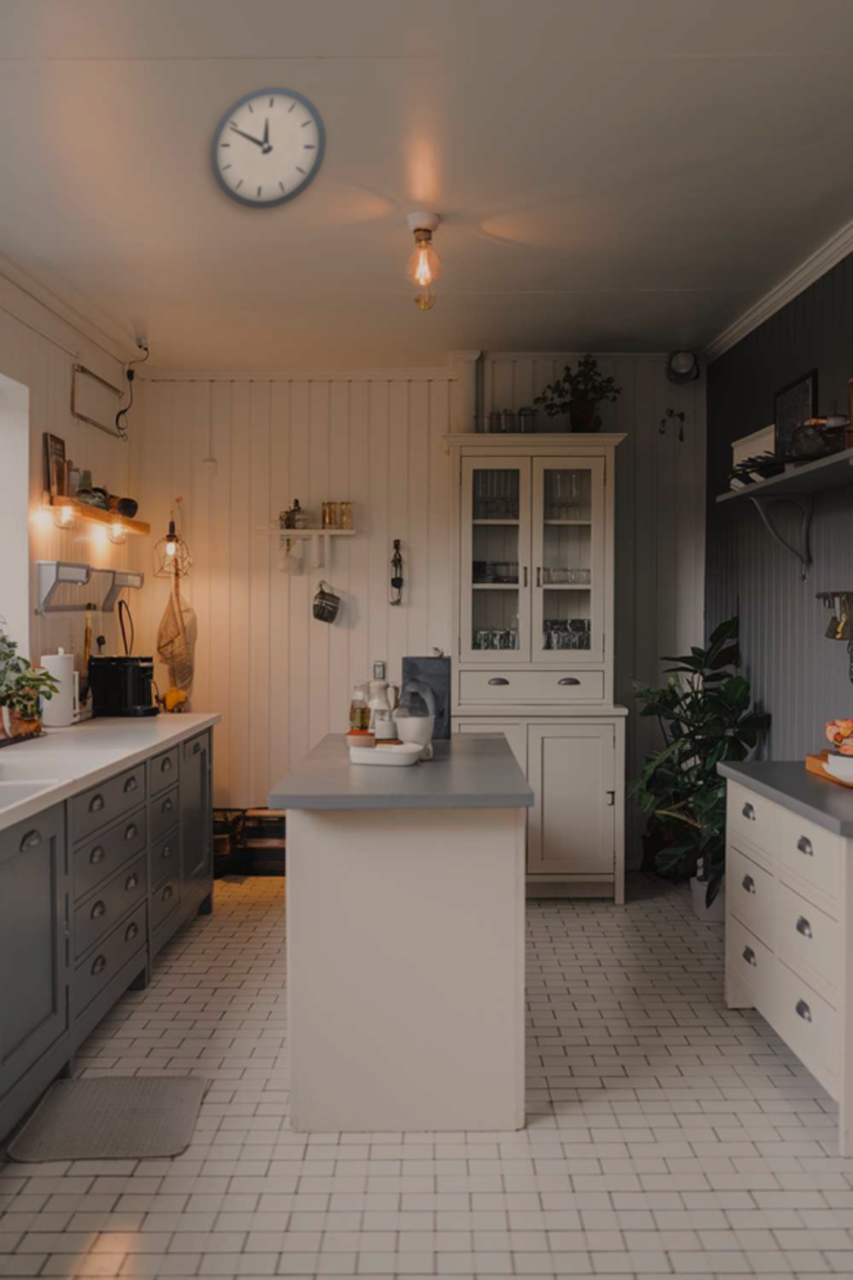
11:49
